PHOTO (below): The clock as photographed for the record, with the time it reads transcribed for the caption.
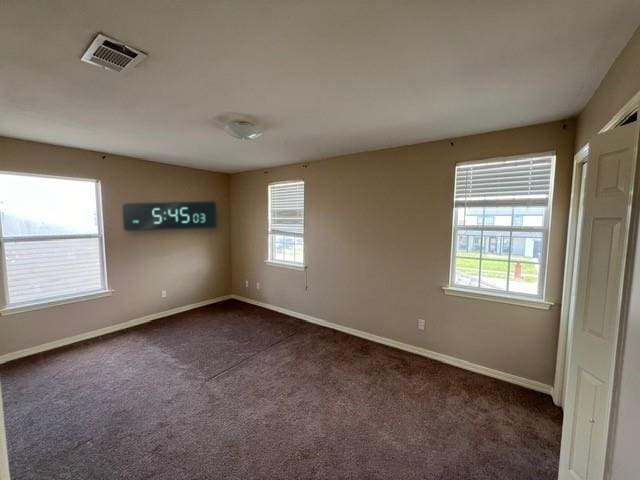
5:45
